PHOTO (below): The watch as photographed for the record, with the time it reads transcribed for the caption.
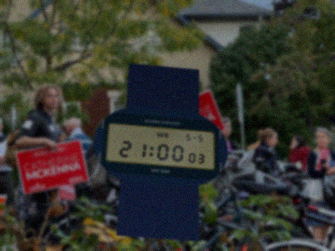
21:00:03
